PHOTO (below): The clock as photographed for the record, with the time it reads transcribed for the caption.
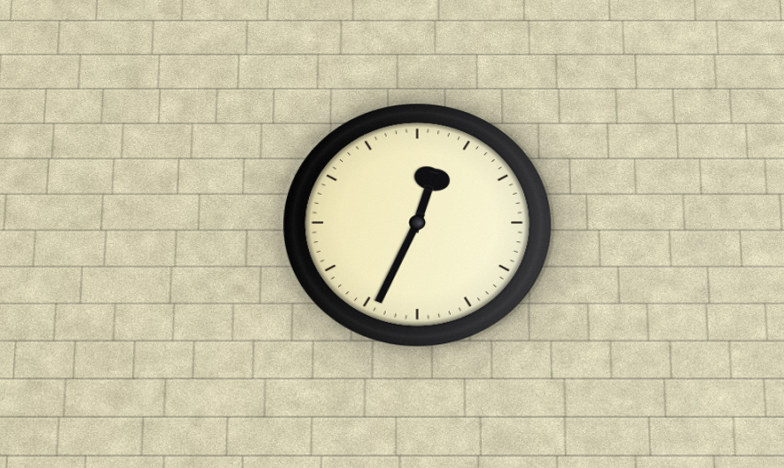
12:34
